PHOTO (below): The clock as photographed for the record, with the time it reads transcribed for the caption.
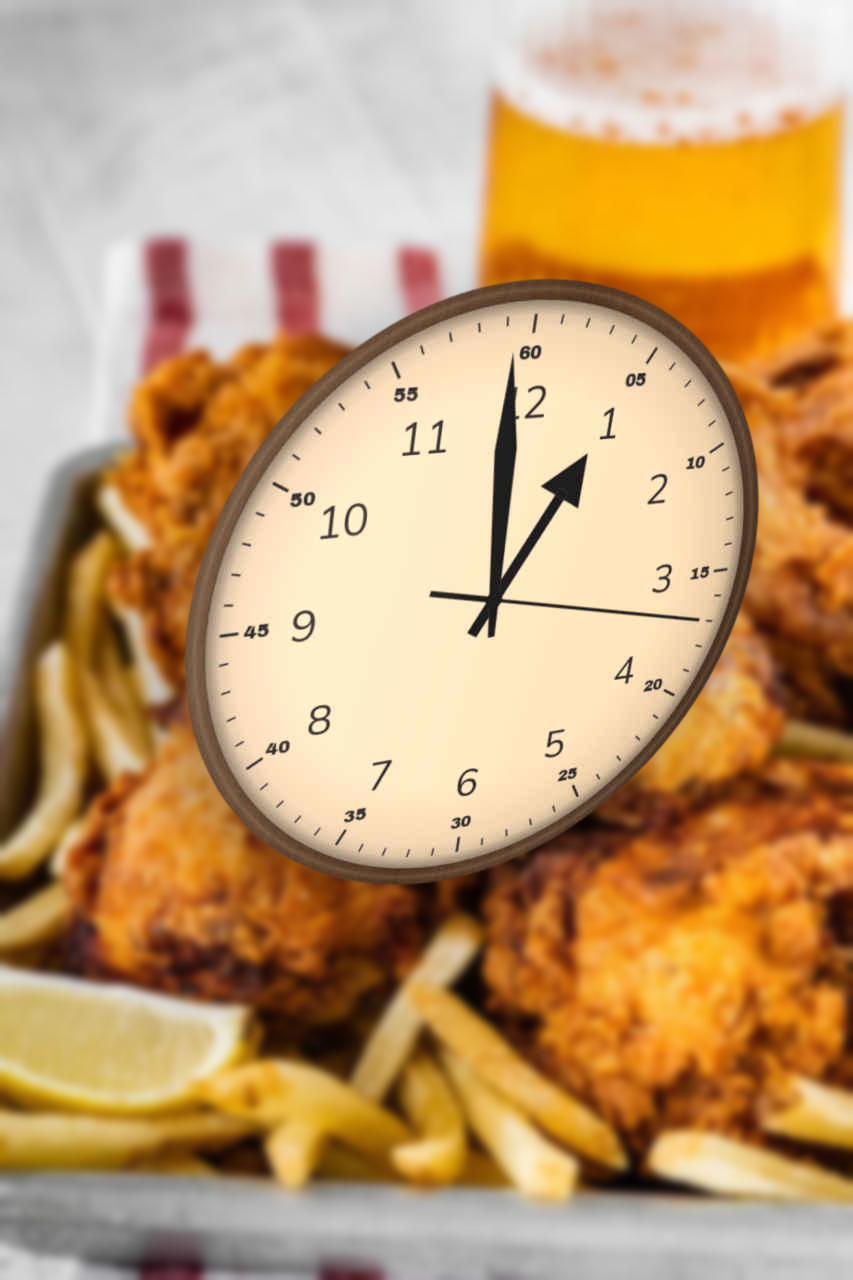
12:59:17
